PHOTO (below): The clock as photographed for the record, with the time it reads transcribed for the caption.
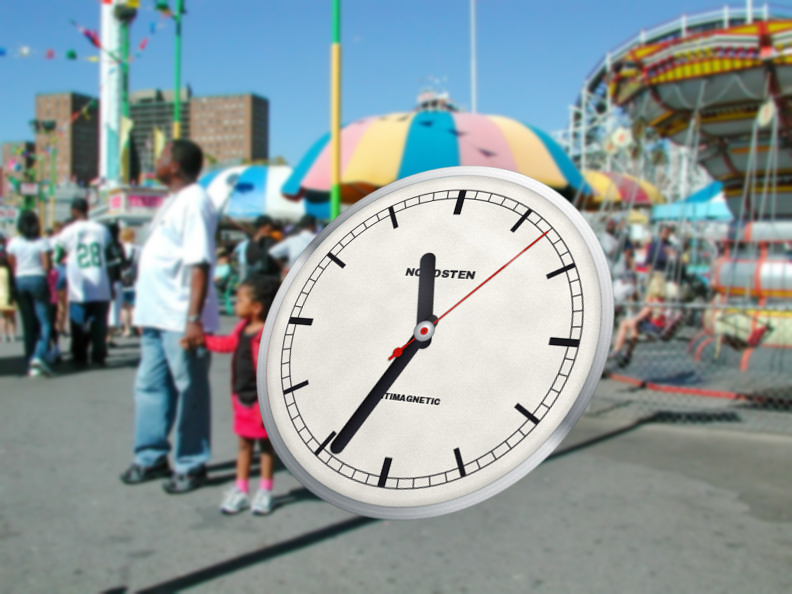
11:34:07
